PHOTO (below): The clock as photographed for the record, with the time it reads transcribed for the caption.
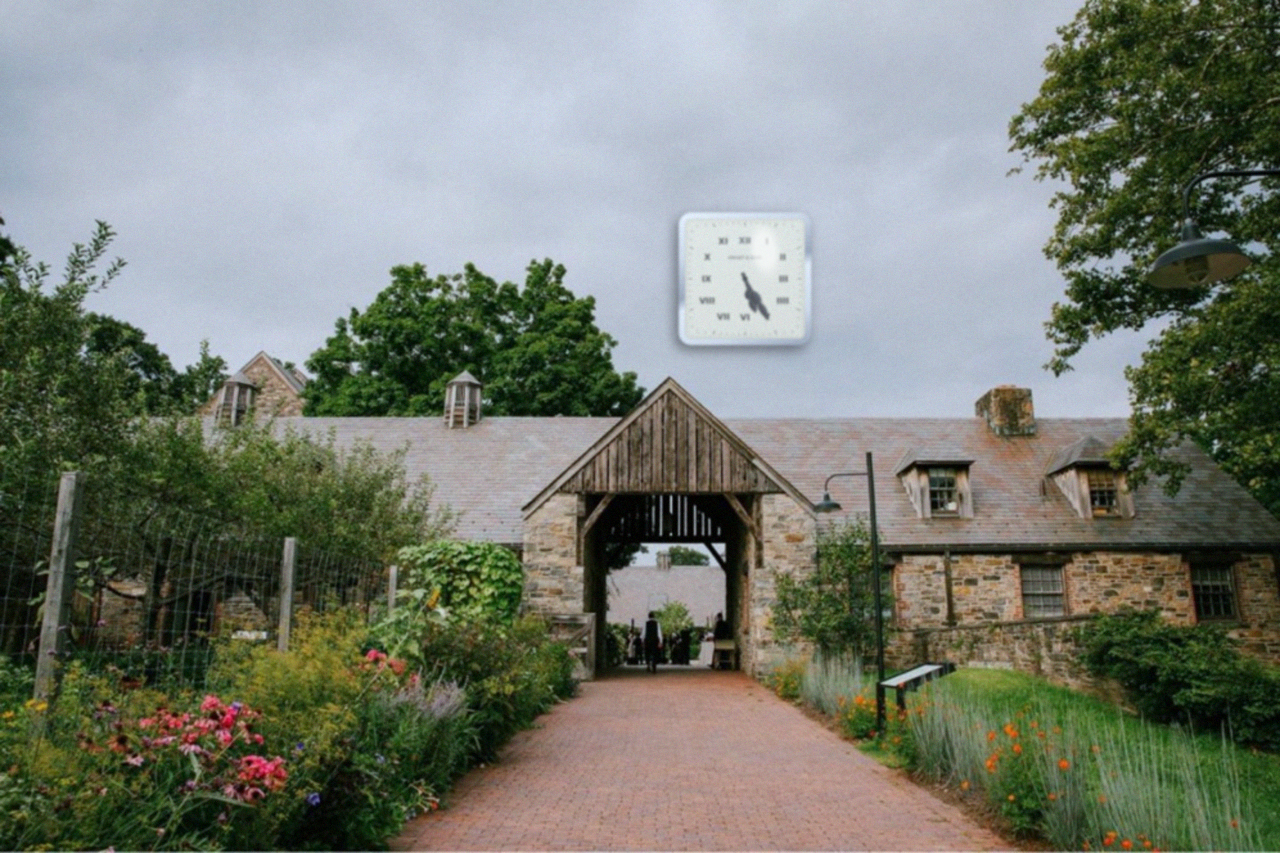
5:25
